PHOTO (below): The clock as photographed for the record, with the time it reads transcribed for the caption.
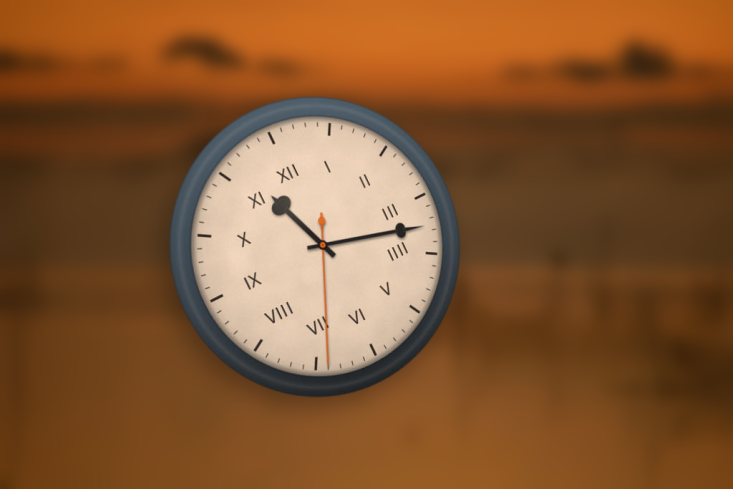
11:17:34
